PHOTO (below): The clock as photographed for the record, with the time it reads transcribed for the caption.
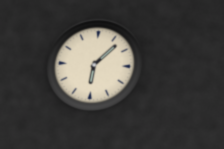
6:07
